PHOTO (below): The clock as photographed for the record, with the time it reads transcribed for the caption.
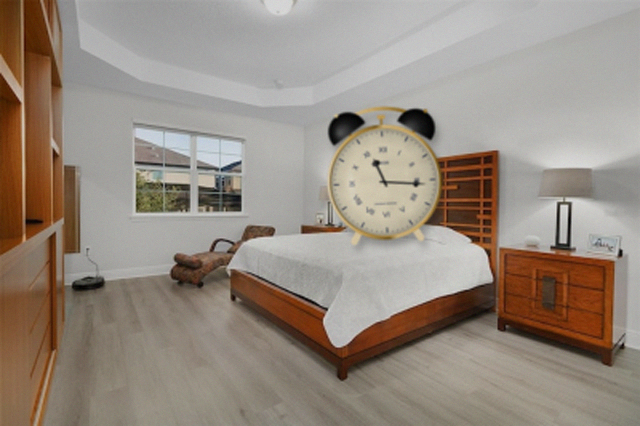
11:16
